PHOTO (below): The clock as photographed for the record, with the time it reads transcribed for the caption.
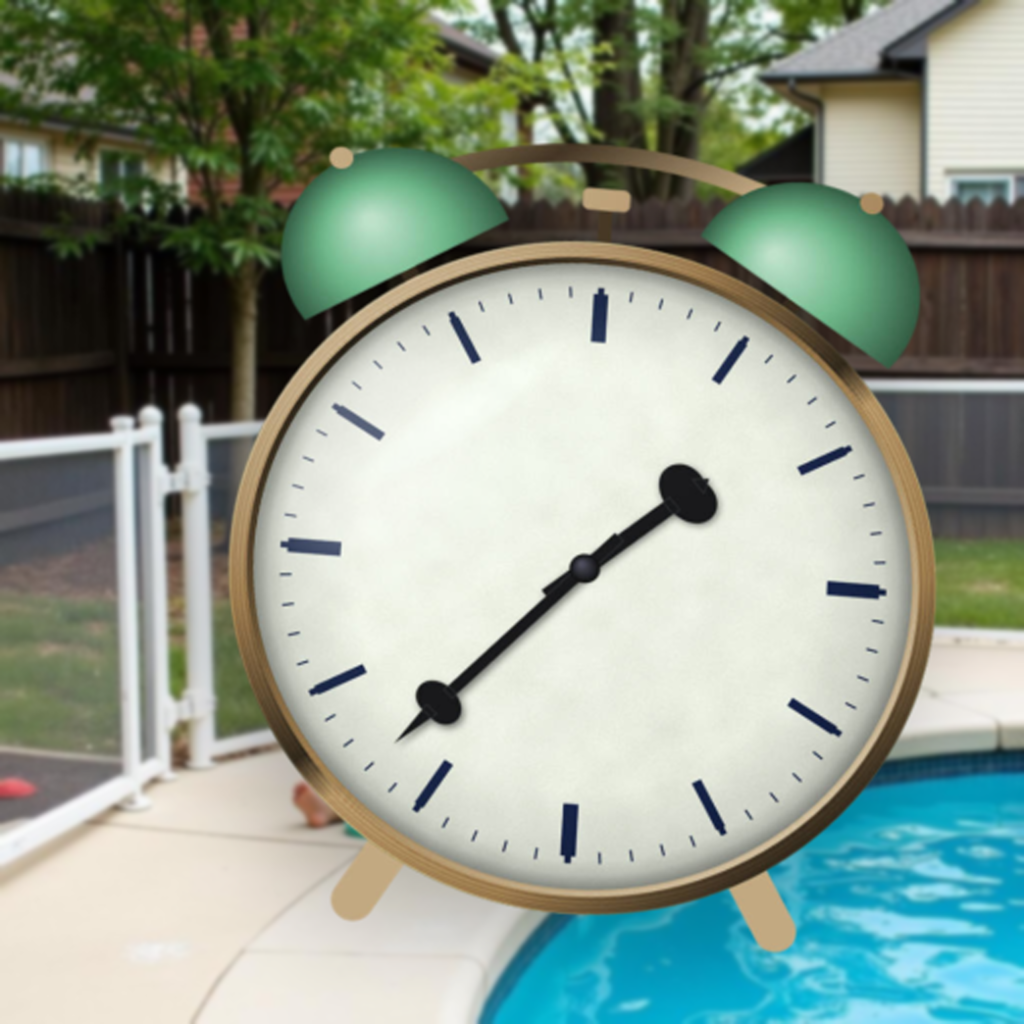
1:37
